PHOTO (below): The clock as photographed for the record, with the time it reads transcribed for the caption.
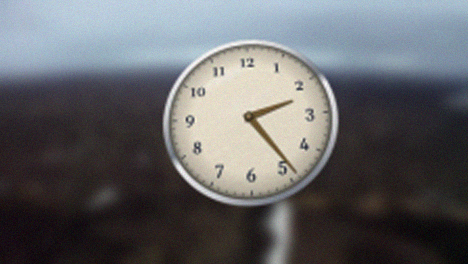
2:24
